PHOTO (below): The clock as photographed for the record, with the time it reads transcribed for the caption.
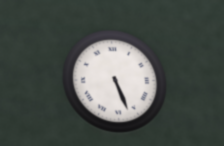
5:27
